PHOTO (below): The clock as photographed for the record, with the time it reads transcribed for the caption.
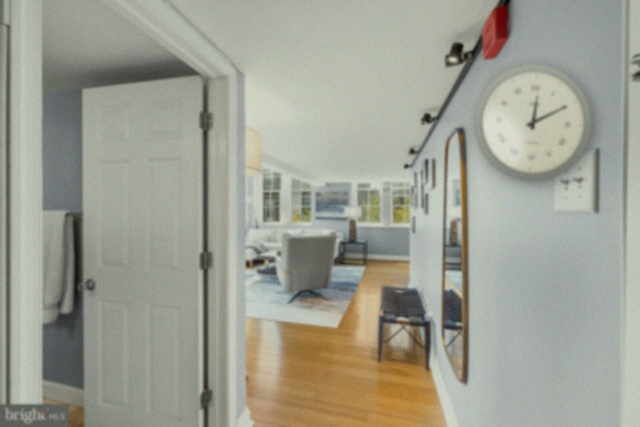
12:10
